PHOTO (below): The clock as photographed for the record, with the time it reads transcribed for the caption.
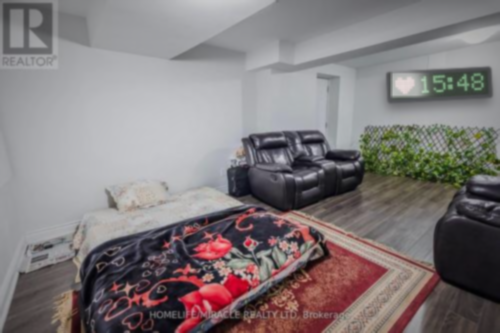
15:48
